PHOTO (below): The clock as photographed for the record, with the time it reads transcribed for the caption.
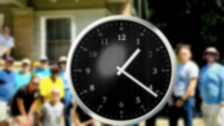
1:21
